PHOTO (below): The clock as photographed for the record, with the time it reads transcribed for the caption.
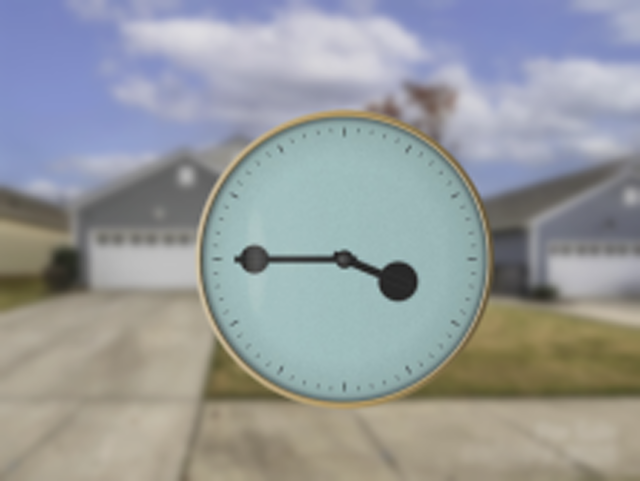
3:45
